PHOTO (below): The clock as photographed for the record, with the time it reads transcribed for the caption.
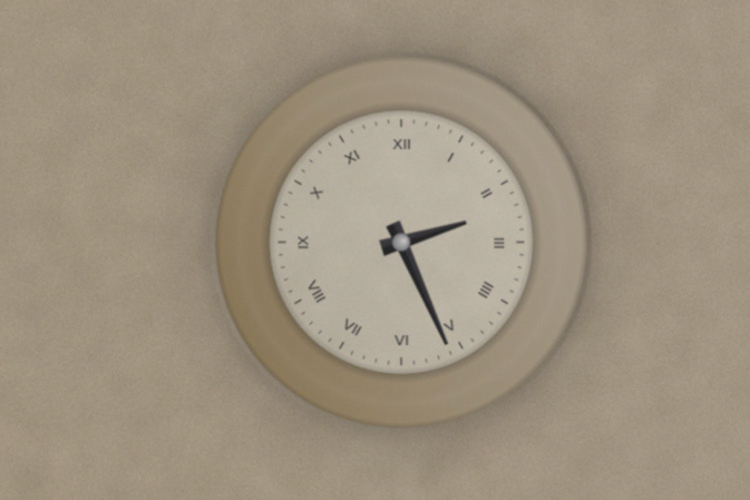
2:26
